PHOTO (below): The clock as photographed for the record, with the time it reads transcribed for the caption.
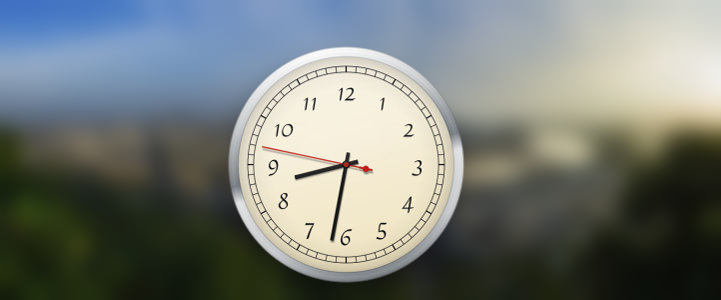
8:31:47
